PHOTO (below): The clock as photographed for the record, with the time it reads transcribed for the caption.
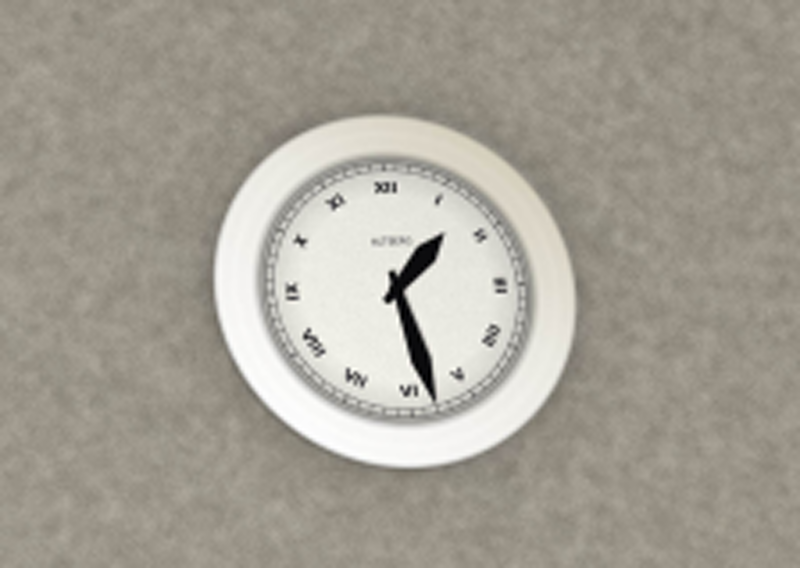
1:28
